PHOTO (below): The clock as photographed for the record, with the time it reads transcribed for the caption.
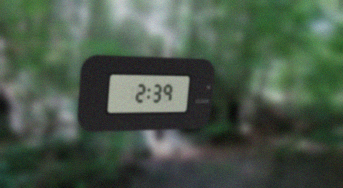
2:39
